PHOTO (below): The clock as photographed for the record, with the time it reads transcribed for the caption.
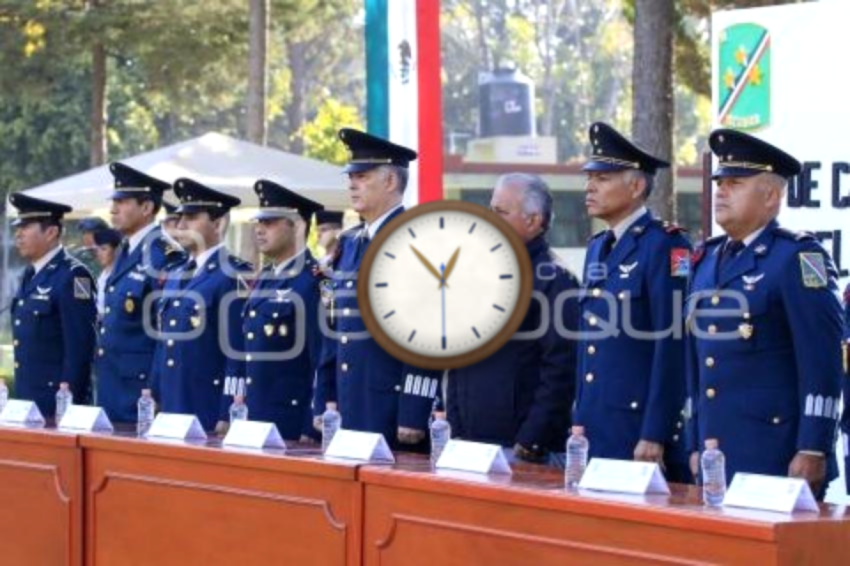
12:53:30
